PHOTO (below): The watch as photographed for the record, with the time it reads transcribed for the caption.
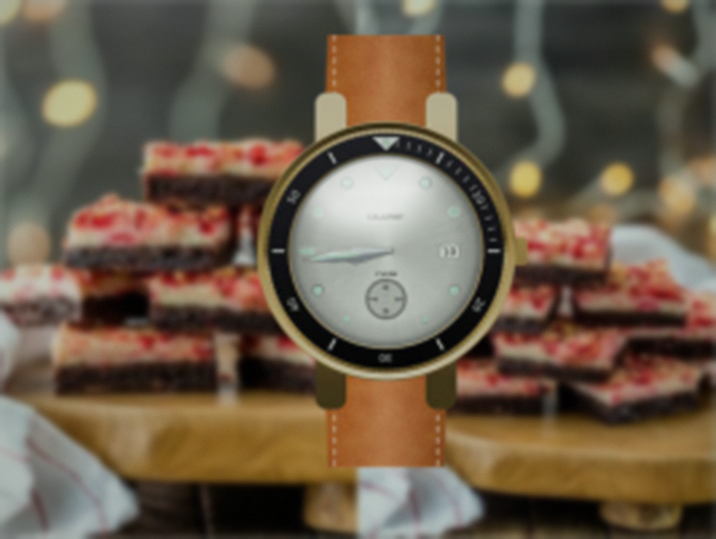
8:44
